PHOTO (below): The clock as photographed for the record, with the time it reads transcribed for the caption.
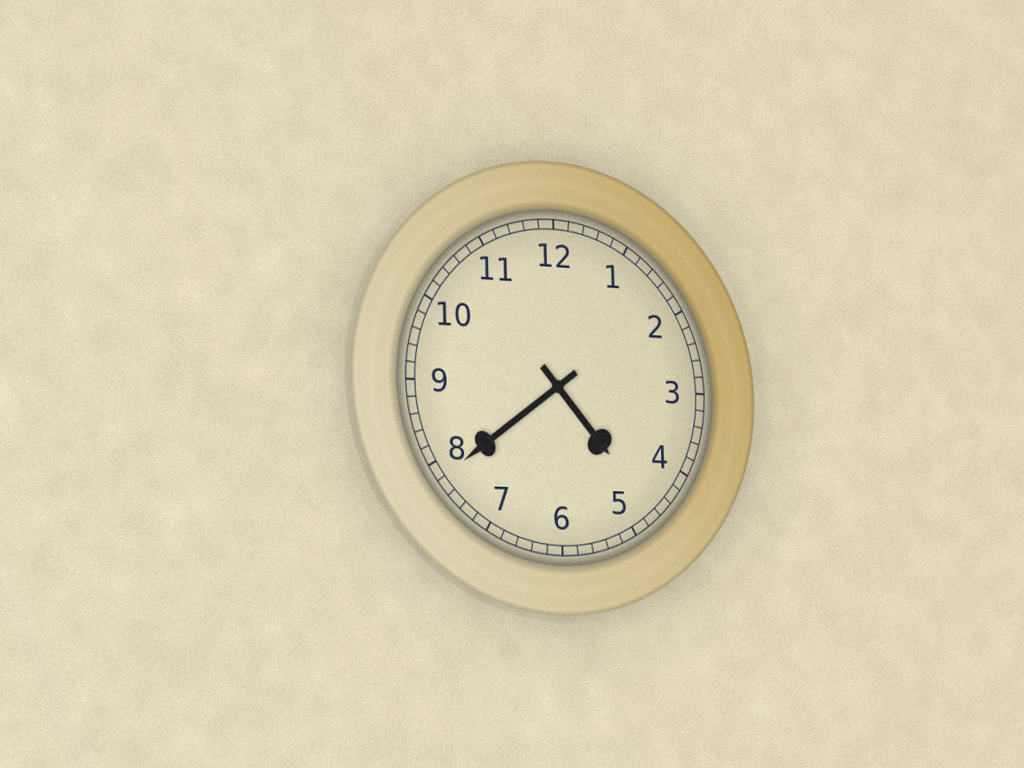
4:39
